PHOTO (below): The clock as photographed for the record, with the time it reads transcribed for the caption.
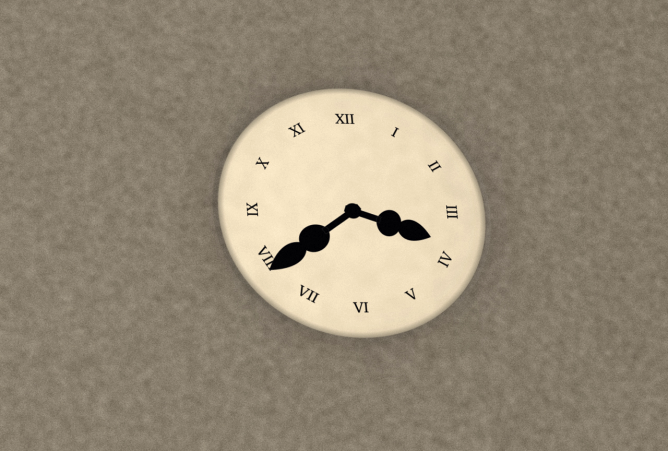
3:39
